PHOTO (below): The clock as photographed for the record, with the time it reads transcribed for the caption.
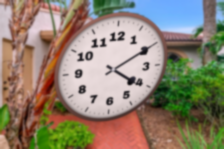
4:10
